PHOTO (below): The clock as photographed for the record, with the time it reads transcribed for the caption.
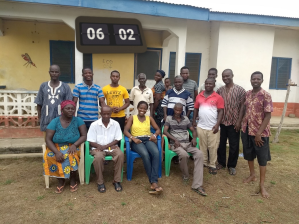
6:02
